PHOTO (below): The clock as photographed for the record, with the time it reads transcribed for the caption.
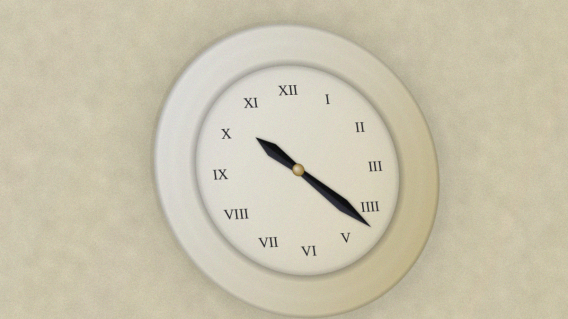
10:22
